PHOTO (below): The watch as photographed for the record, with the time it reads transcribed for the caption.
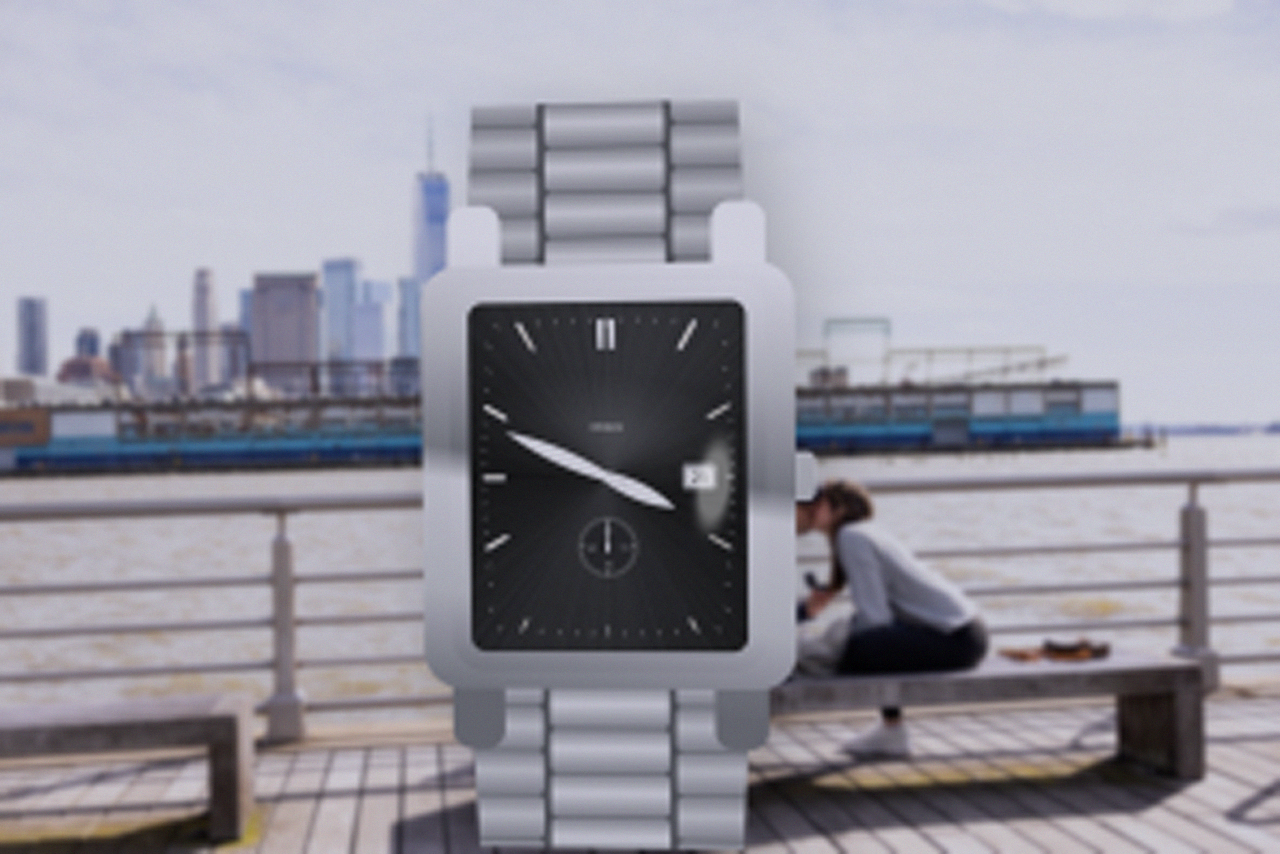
3:49
